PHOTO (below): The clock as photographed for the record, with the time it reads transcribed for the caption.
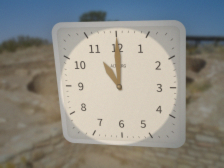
11:00
